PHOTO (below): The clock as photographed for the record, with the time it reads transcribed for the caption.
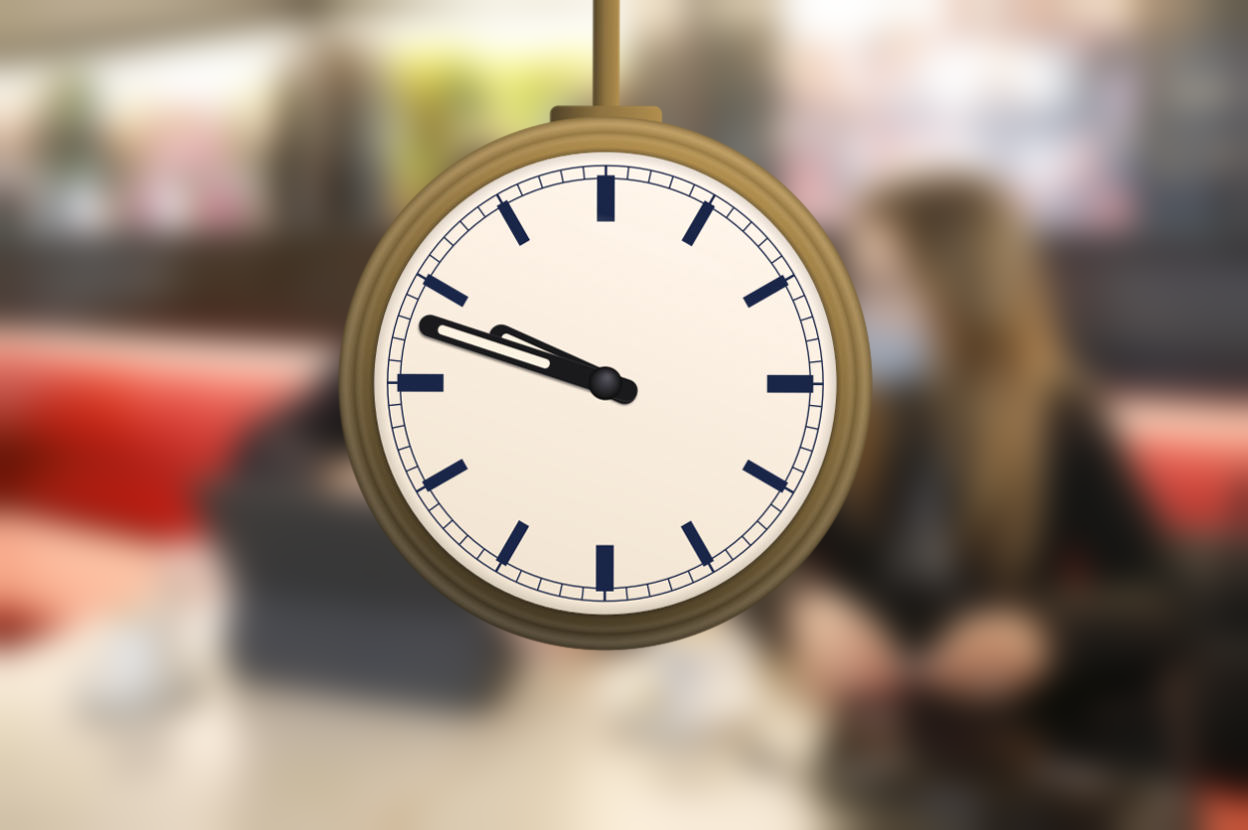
9:48
